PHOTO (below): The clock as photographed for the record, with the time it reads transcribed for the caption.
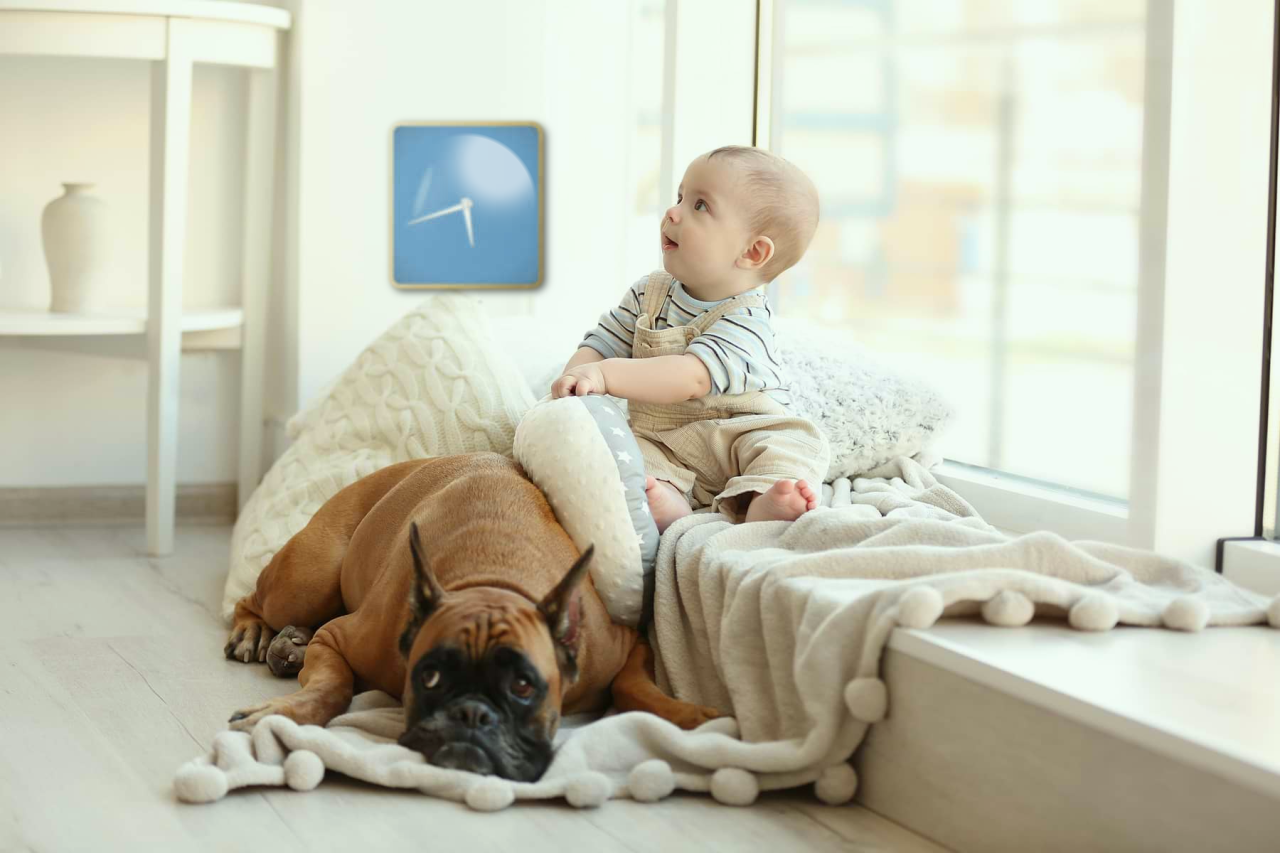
5:42
